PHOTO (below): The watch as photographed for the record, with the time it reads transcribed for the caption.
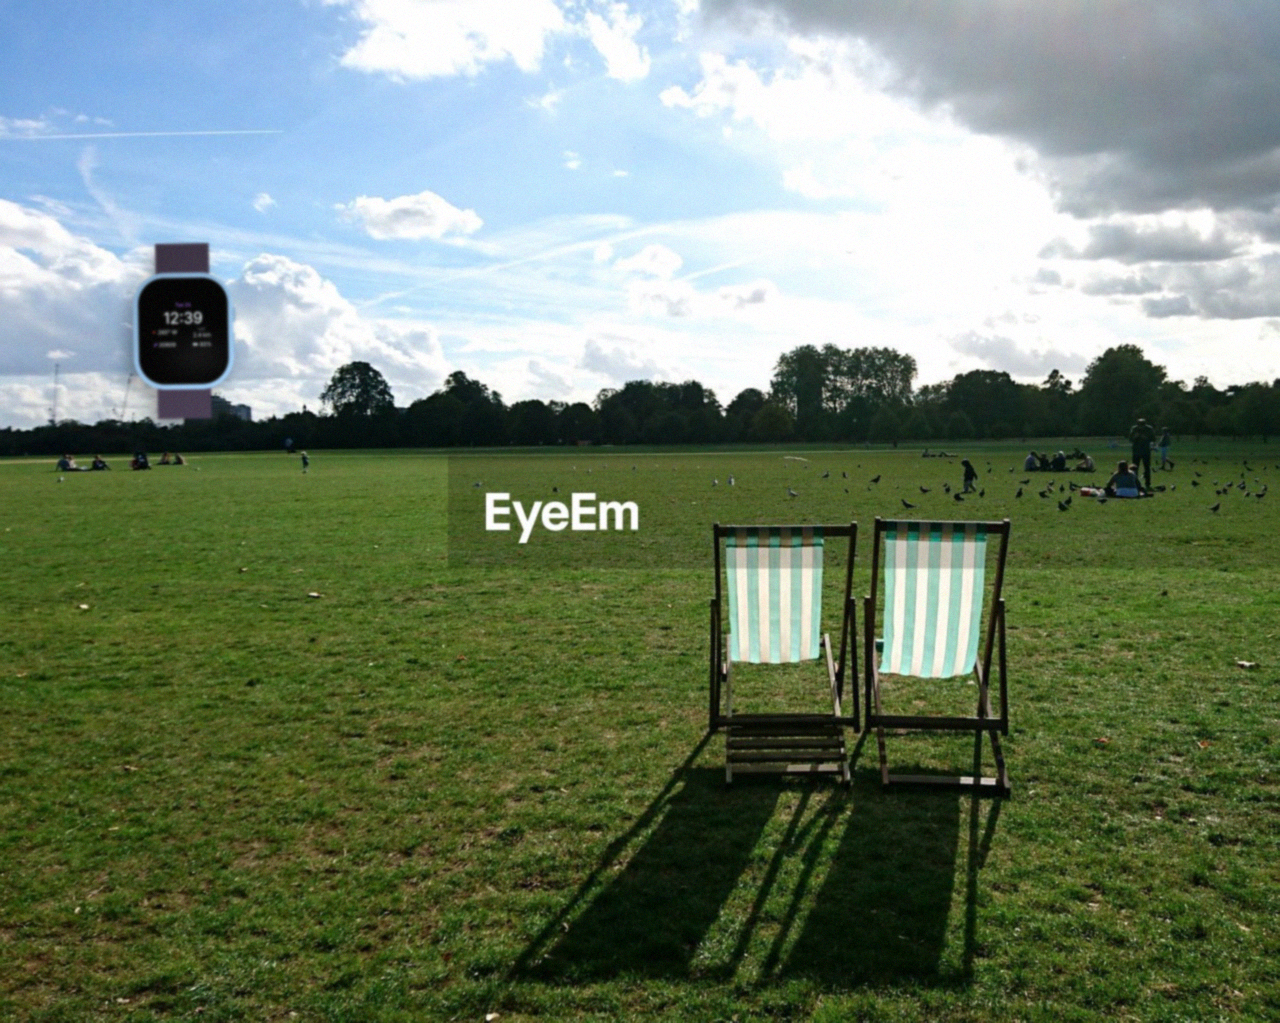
12:39
